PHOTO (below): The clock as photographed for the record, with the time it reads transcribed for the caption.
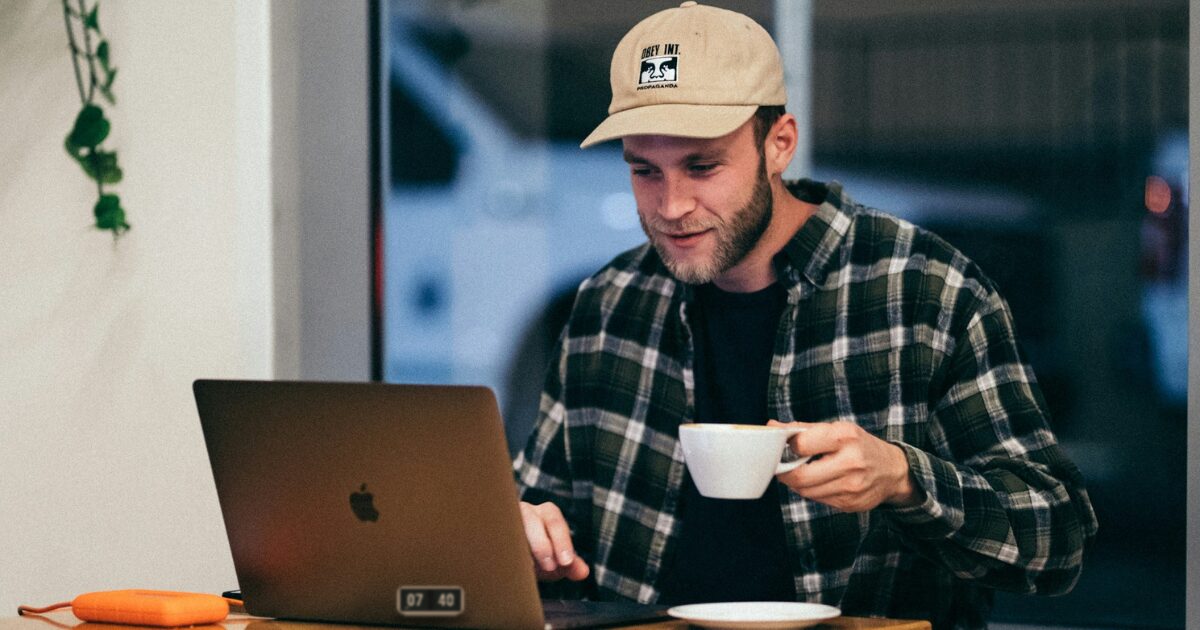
7:40
